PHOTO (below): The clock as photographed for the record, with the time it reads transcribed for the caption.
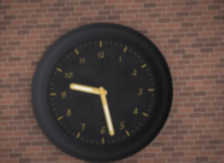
9:28
